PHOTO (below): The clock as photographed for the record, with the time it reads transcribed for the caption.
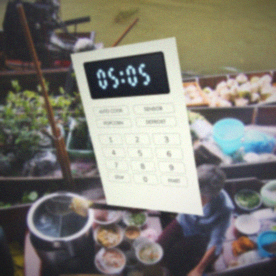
5:05
